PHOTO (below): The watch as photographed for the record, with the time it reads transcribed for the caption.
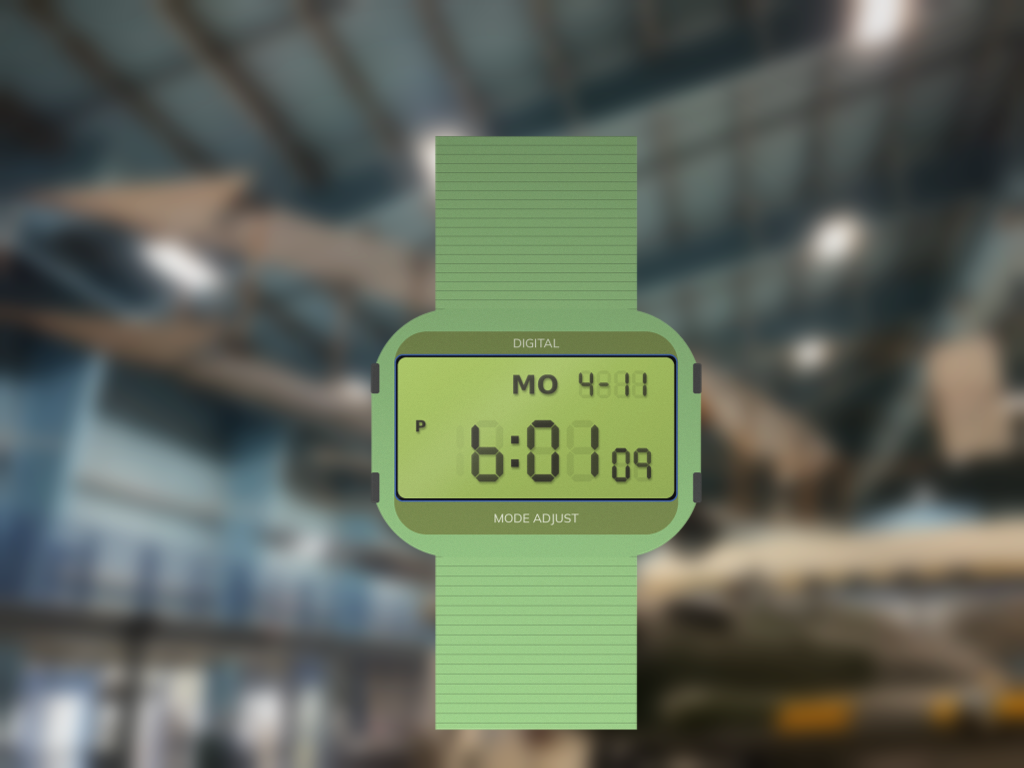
6:01:09
